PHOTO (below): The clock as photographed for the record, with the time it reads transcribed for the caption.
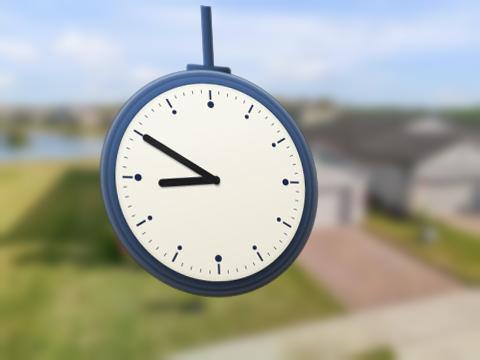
8:50
